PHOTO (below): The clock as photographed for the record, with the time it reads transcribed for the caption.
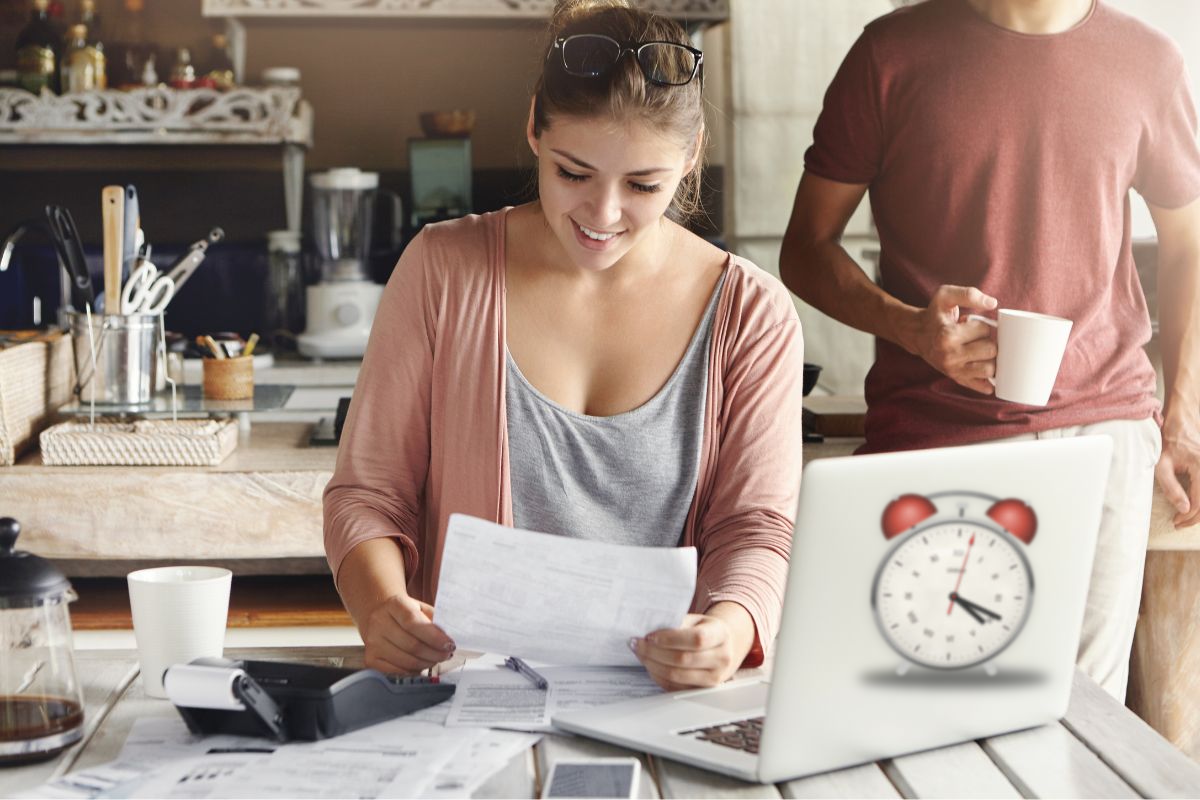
4:19:02
